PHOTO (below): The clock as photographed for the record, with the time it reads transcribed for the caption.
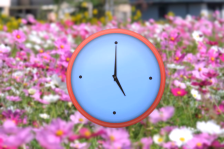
5:00
